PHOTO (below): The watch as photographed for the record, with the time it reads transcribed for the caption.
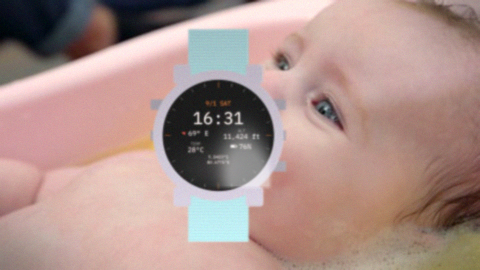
16:31
